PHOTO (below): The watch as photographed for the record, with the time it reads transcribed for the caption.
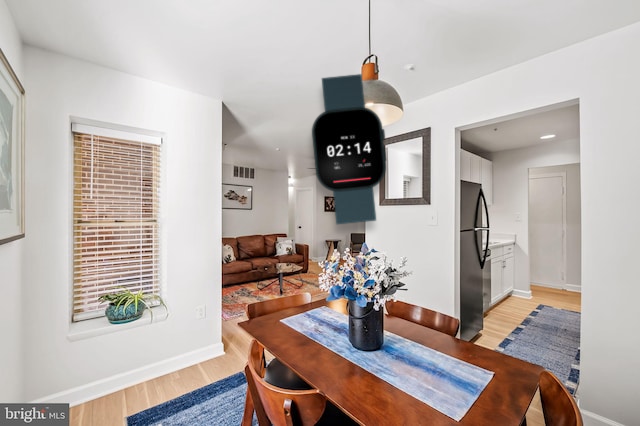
2:14
